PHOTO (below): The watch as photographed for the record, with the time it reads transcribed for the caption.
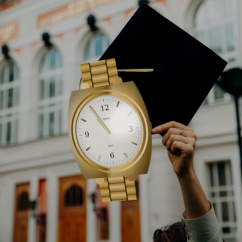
10:55
